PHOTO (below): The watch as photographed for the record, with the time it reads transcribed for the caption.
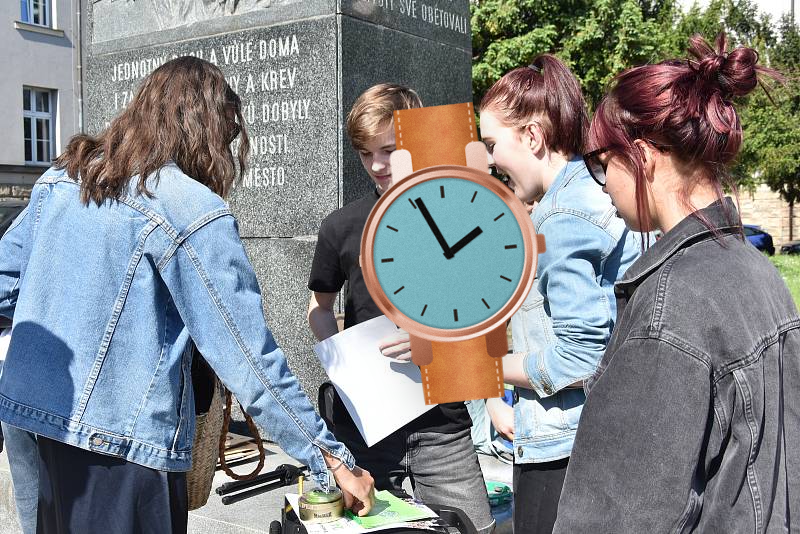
1:56
